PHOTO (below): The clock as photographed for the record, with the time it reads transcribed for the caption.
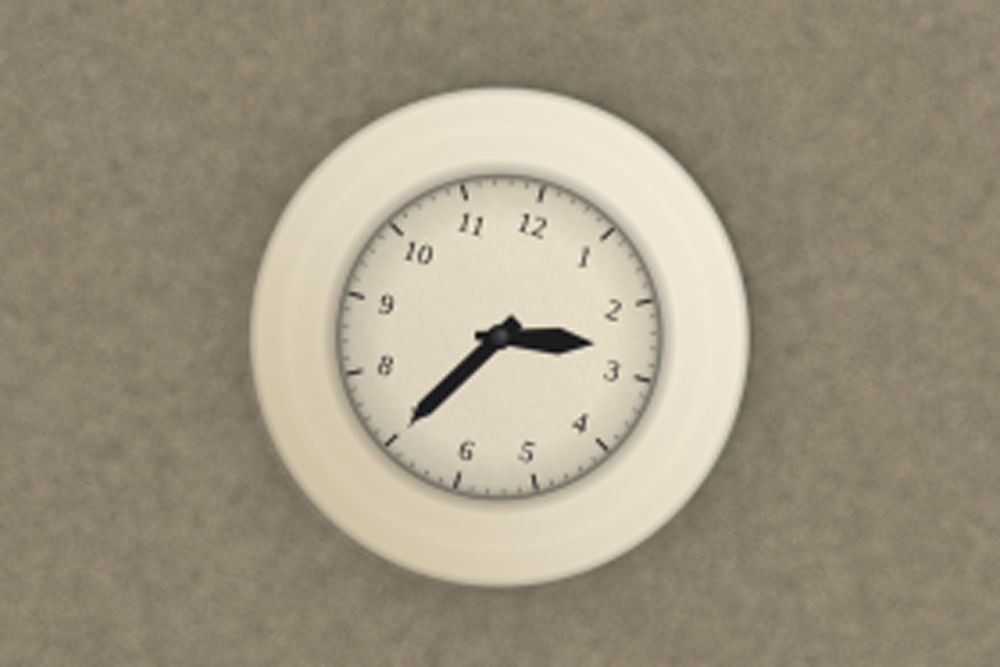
2:35
